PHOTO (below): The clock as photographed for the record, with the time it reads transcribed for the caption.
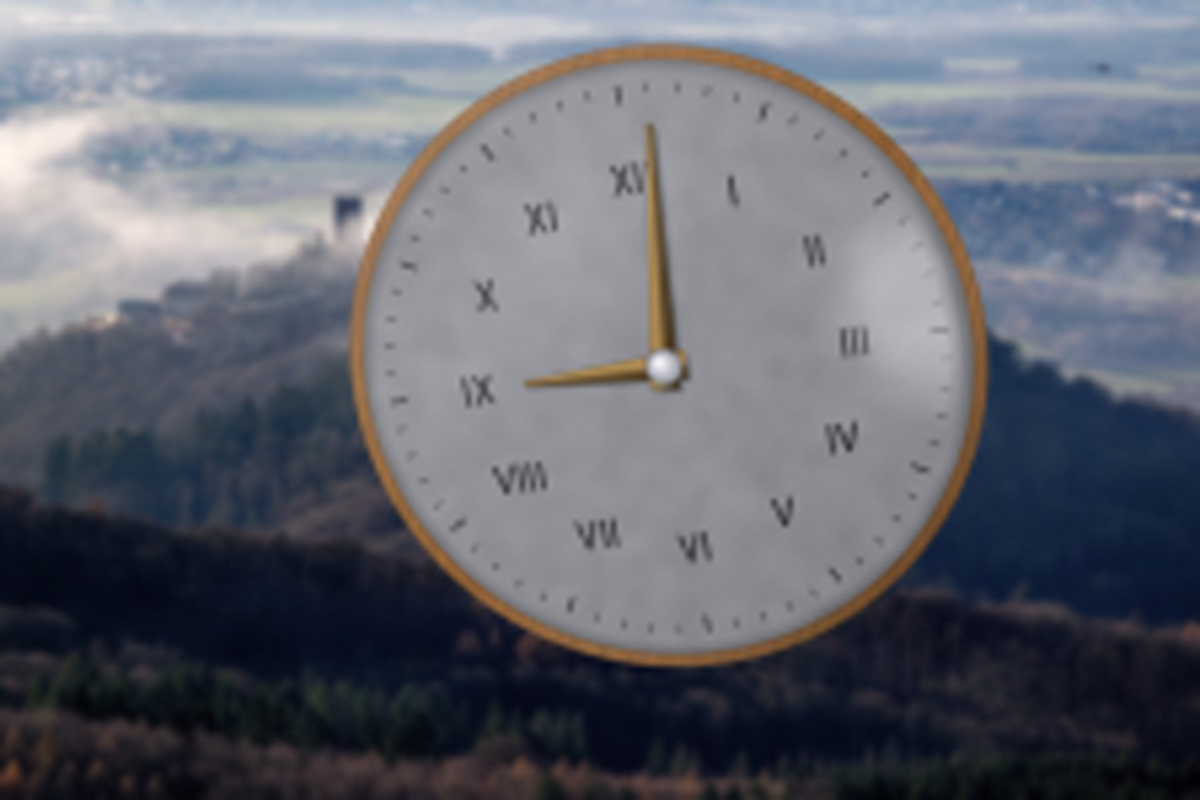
9:01
